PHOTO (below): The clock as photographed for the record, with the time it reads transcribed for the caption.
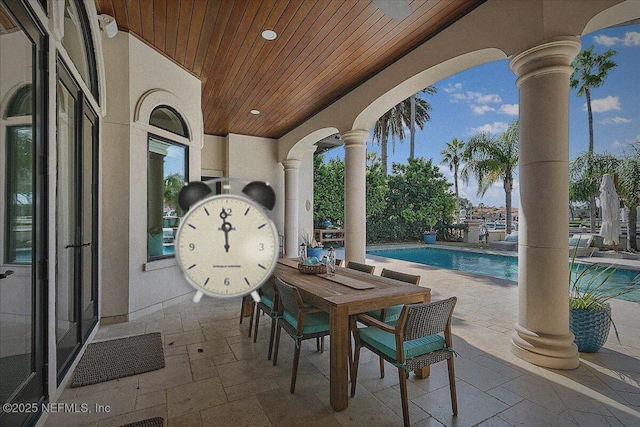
11:59
